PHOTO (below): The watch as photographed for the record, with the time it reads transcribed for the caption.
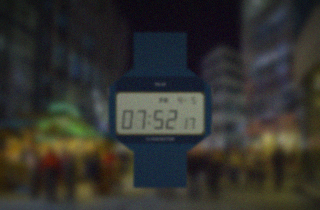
7:52
